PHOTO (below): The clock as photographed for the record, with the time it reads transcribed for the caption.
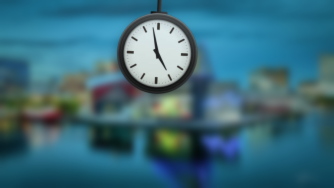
4:58
